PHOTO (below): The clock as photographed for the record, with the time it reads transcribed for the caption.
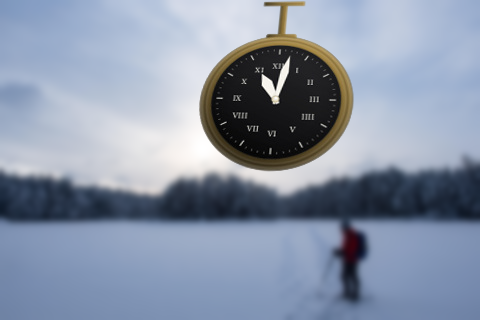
11:02
